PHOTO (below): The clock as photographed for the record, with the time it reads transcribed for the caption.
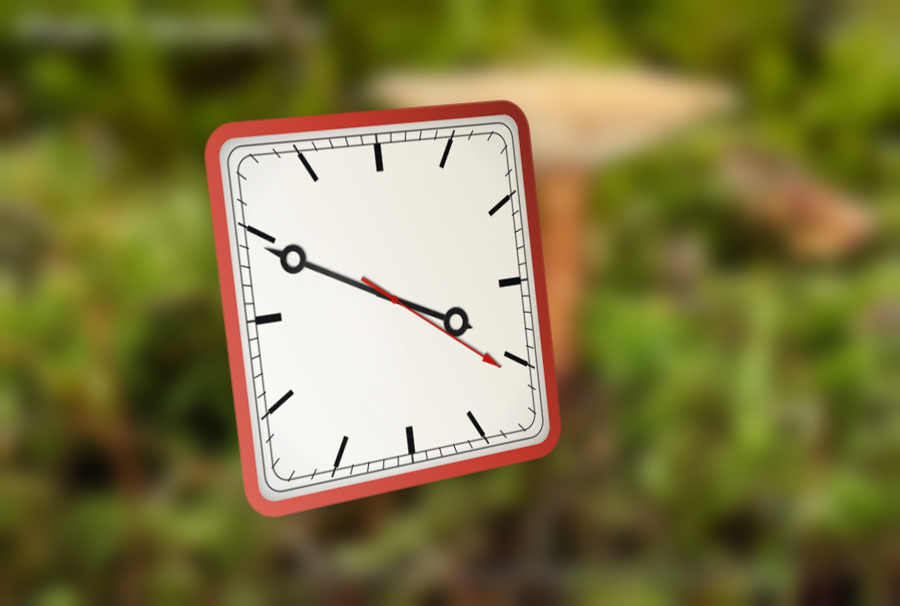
3:49:21
